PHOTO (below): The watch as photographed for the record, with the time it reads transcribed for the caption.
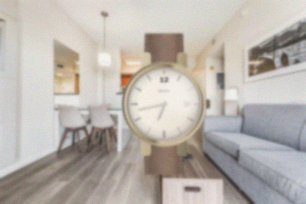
6:43
